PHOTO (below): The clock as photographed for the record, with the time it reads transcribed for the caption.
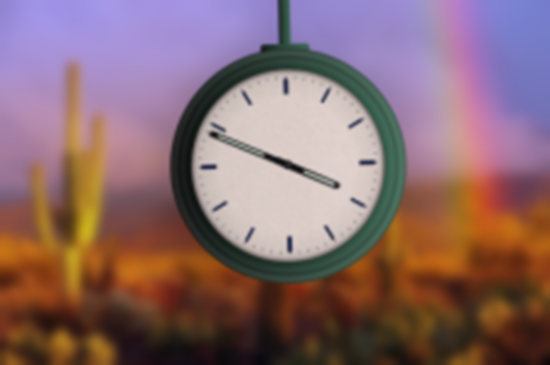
3:49
